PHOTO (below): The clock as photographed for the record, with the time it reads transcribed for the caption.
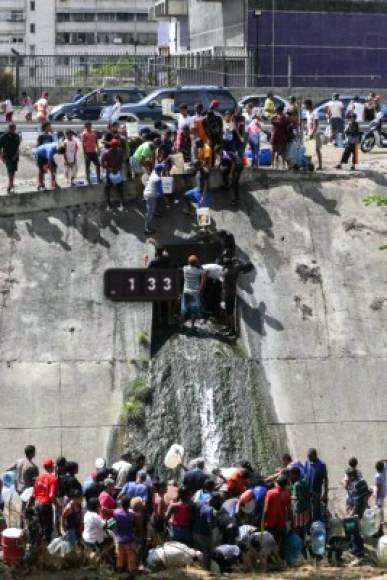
1:33
